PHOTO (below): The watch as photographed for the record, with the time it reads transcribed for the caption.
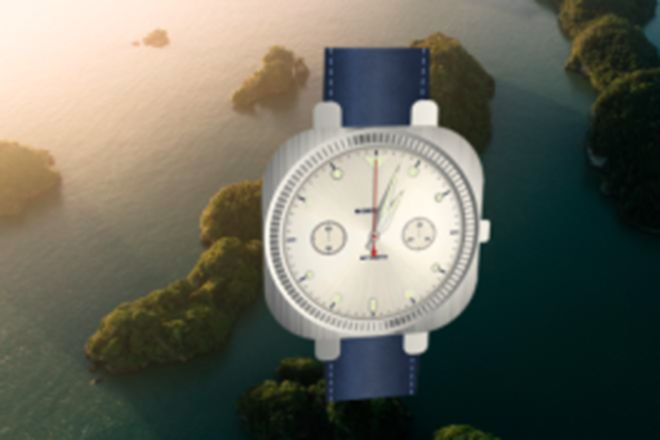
1:03
